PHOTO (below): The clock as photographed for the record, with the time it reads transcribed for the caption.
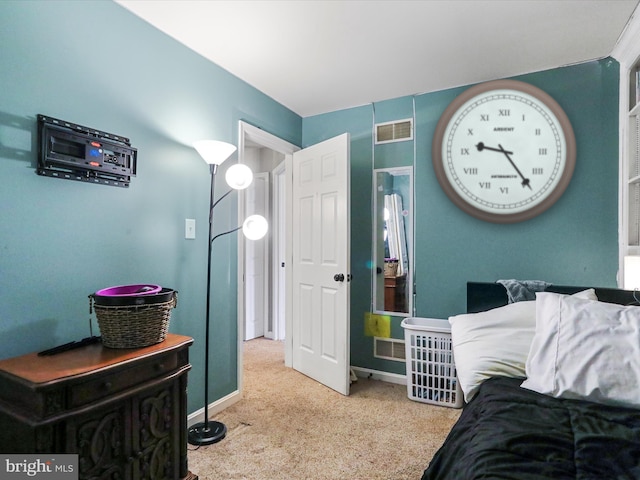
9:24
